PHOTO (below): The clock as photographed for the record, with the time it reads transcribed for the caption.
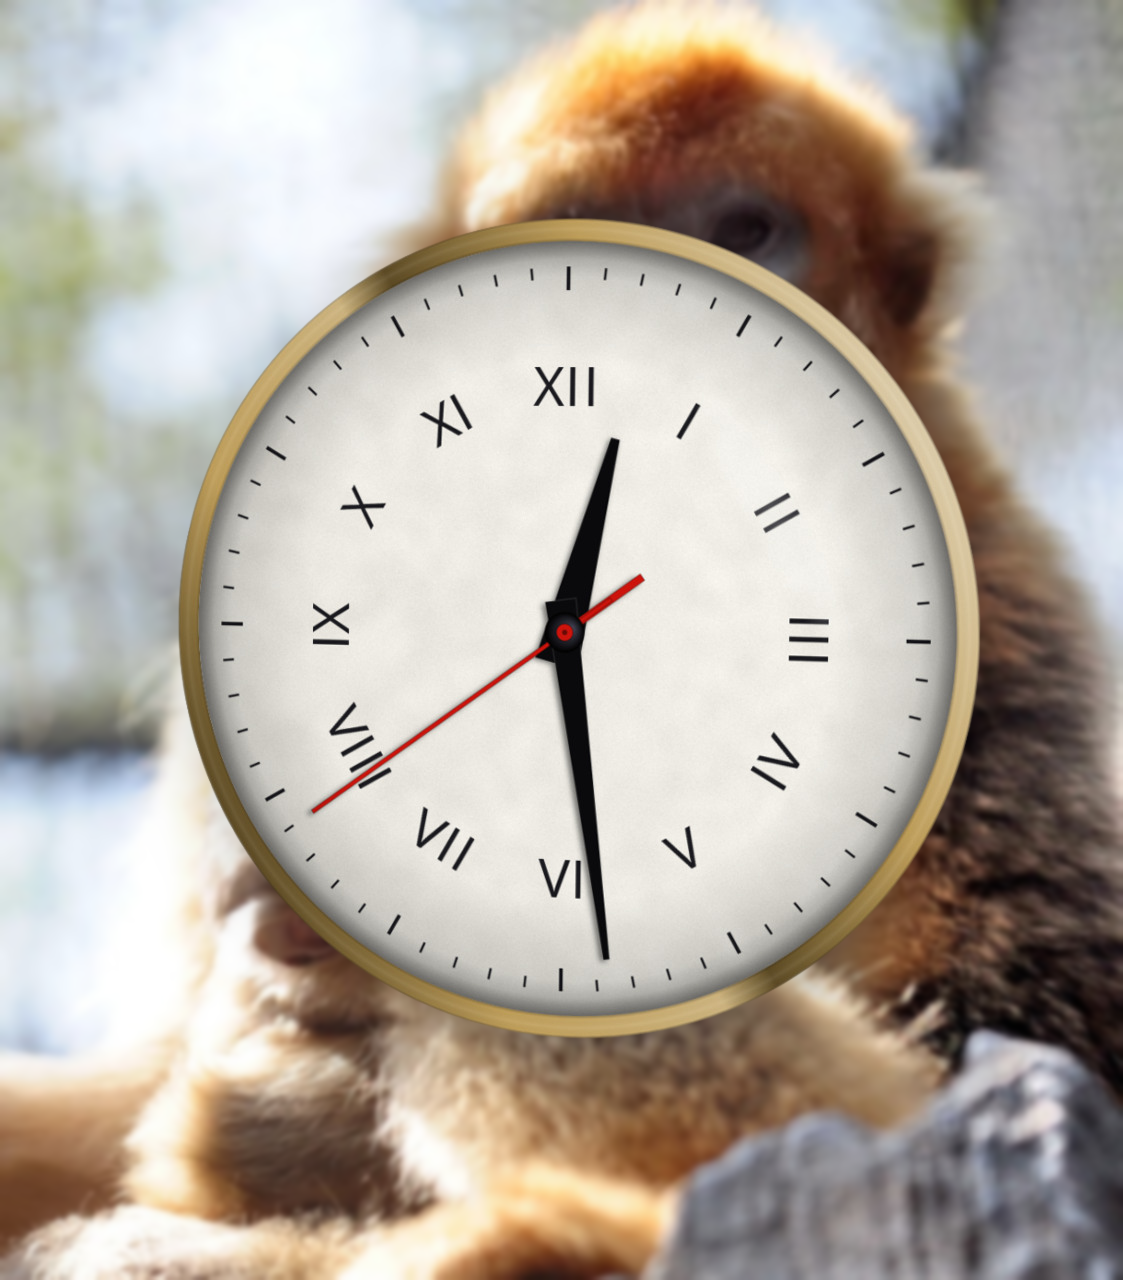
12:28:39
